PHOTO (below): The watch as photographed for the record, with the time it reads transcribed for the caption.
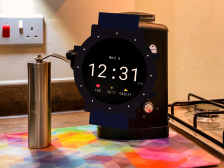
12:31
